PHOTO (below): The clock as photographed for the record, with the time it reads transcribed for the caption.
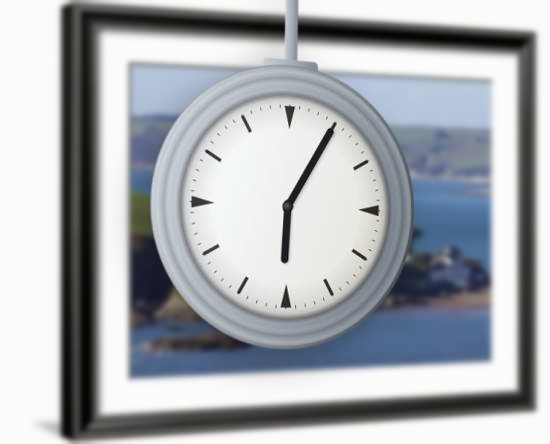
6:05
